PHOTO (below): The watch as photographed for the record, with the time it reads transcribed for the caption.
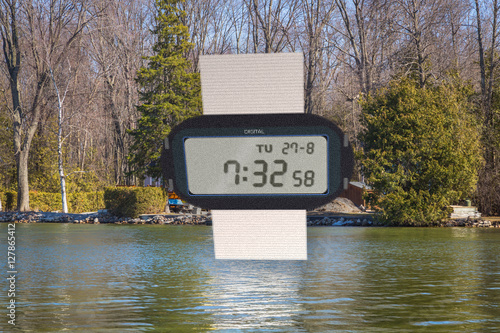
7:32:58
